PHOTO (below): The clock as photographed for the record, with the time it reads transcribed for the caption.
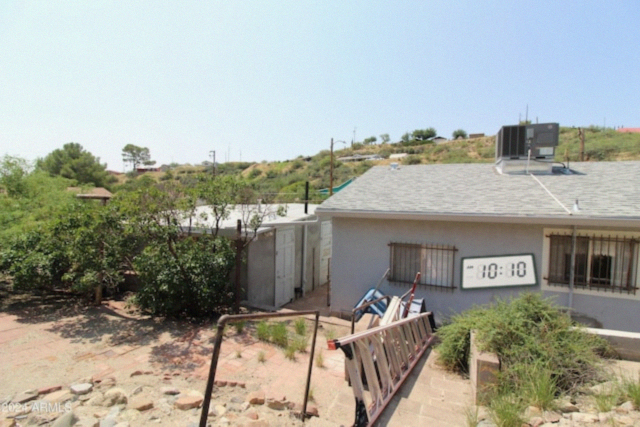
10:10
